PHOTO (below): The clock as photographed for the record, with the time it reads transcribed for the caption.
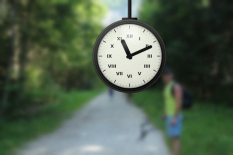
11:11
